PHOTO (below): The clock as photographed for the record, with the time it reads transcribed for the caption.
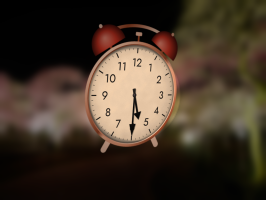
5:30
